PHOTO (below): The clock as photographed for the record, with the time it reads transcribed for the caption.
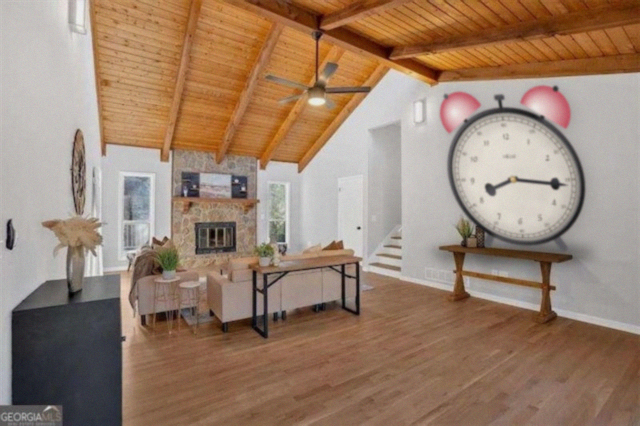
8:16
